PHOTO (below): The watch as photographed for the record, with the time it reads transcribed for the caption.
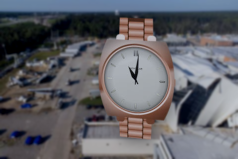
11:01
